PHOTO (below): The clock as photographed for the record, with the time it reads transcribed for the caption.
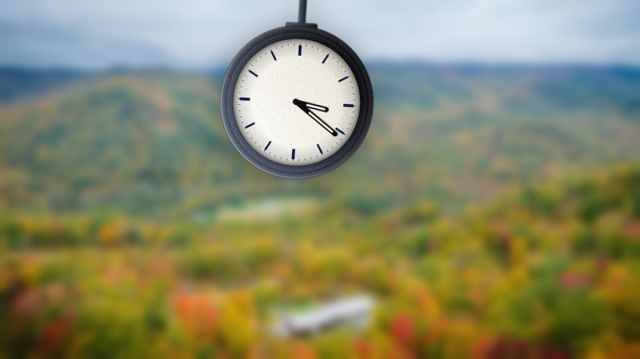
3:21
